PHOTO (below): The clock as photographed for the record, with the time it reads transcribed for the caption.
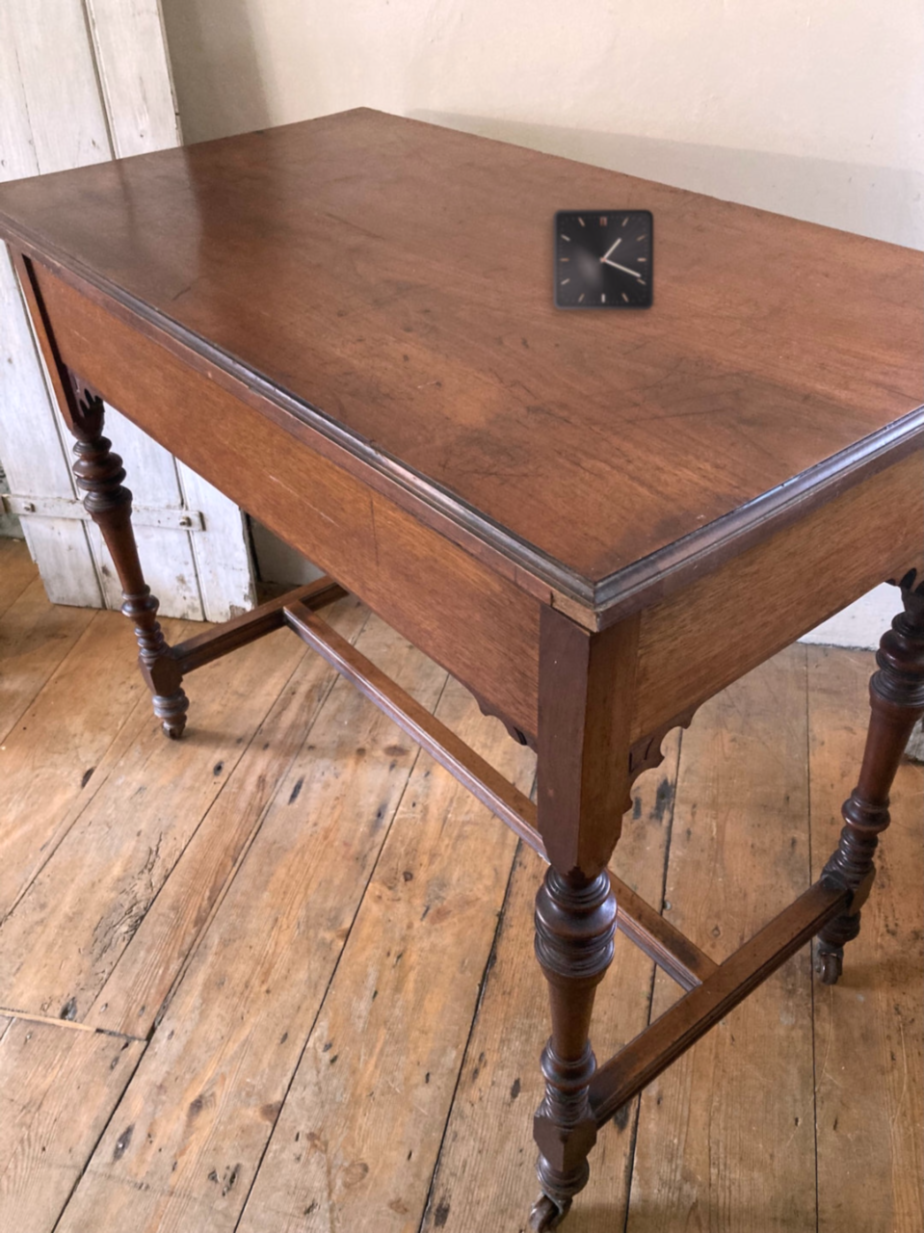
1:19
